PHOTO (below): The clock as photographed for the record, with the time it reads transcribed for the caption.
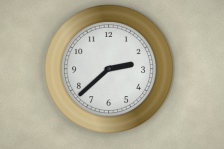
2:38
